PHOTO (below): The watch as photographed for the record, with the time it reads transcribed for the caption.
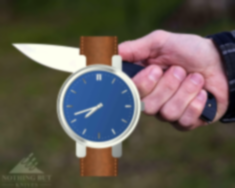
7:42
